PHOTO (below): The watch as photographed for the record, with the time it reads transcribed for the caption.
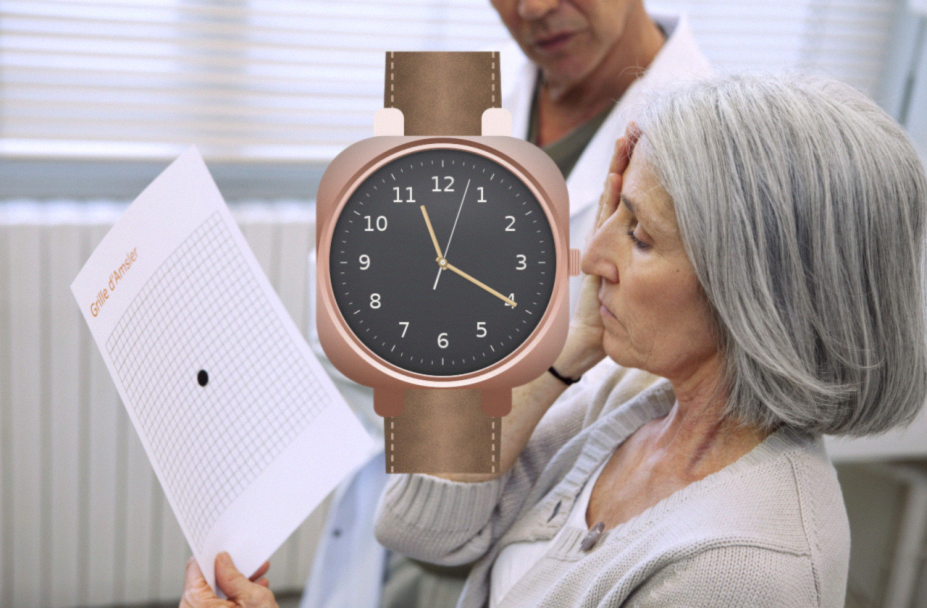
11:20:03
